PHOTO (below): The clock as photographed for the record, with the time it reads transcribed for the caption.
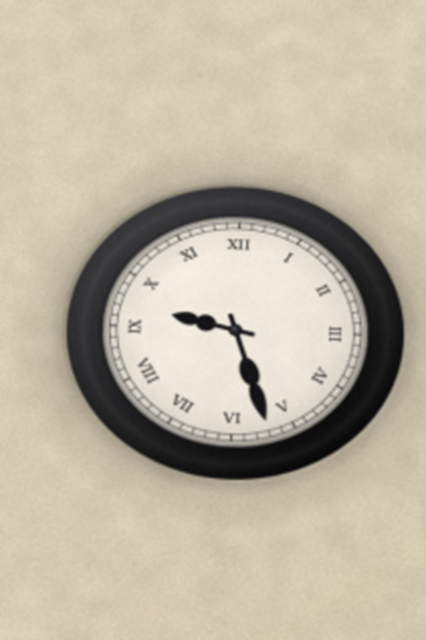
9:27
